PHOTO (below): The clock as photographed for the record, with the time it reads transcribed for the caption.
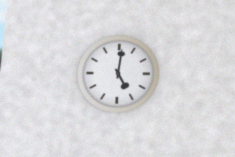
5:01
